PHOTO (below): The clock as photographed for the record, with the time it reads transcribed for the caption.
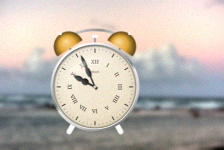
9:56
